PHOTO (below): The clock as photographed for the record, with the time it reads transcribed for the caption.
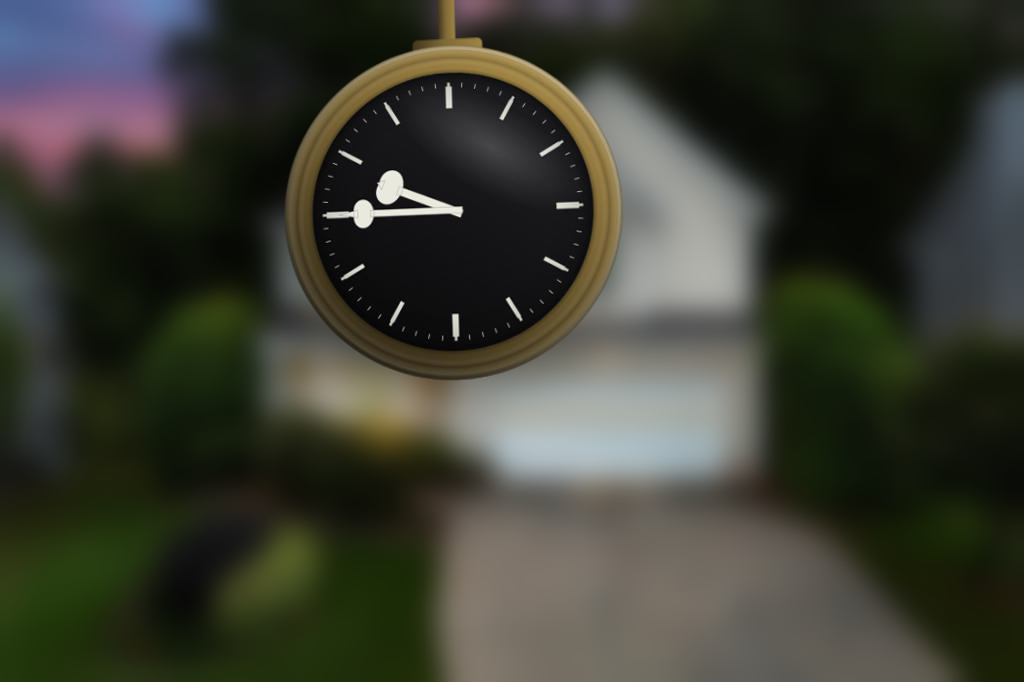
9:45
